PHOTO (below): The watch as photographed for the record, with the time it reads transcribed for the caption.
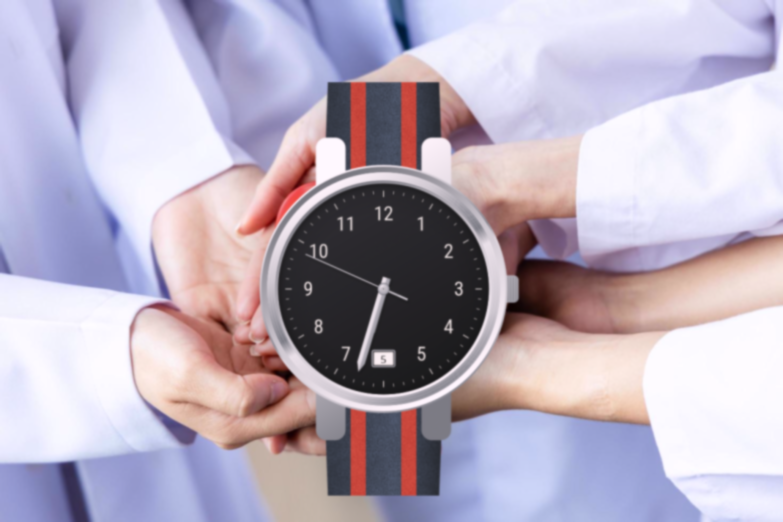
6:32:49
